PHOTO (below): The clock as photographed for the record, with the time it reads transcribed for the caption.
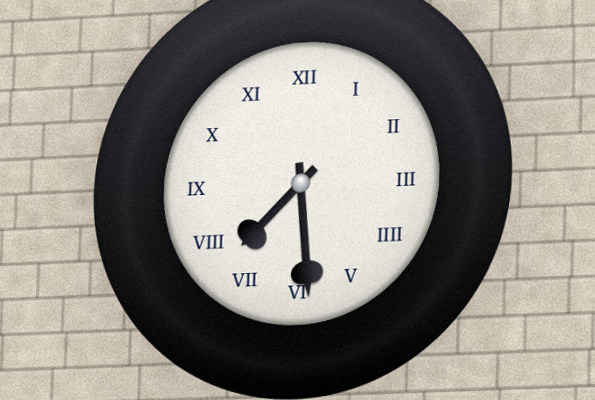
7:29
